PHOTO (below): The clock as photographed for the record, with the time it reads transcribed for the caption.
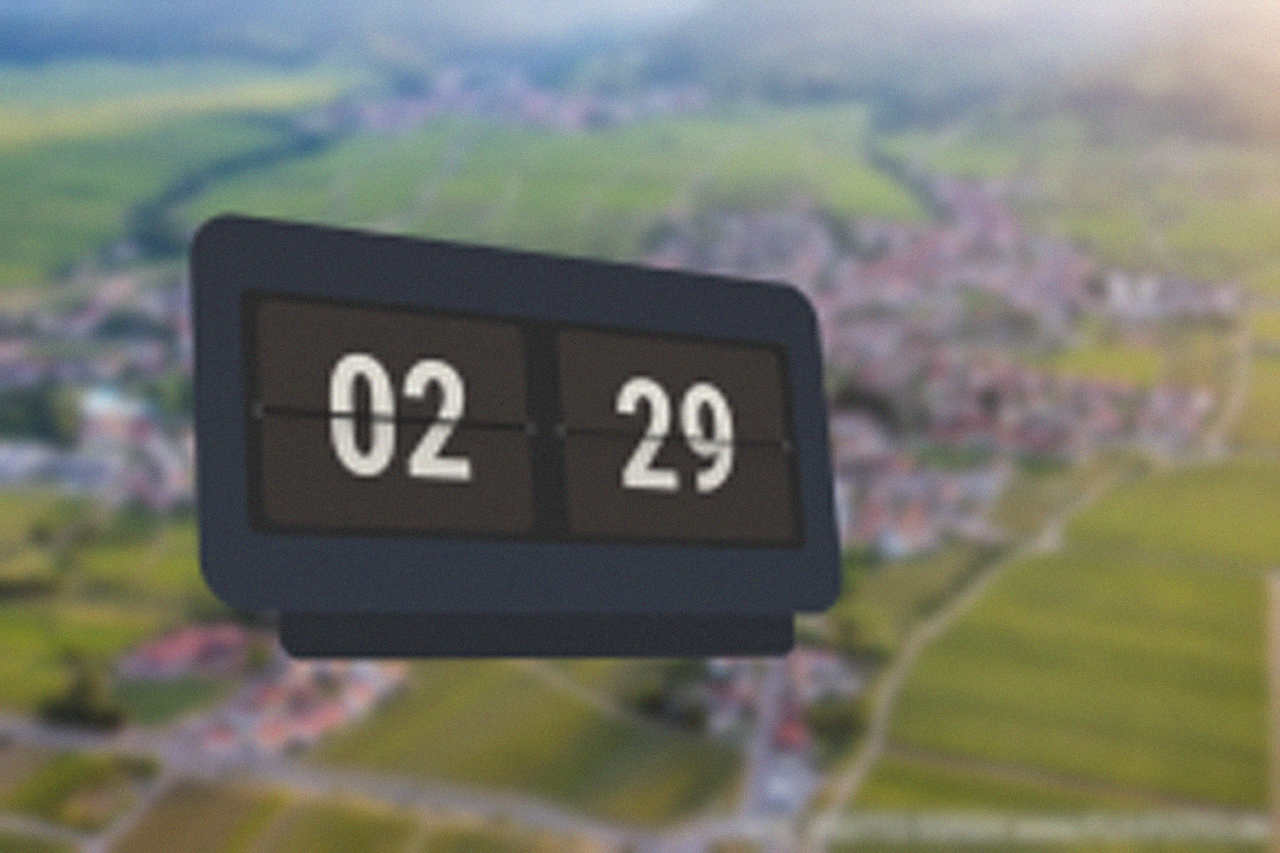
2:29
